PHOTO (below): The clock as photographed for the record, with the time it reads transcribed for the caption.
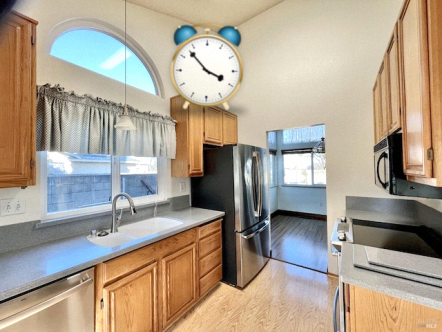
3:53
